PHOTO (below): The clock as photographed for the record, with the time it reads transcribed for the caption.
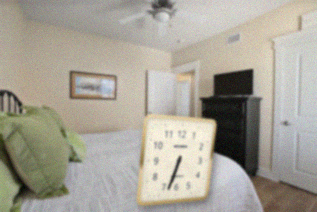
6:33
